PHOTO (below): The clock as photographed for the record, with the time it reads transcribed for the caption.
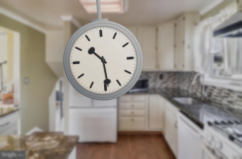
10:29
